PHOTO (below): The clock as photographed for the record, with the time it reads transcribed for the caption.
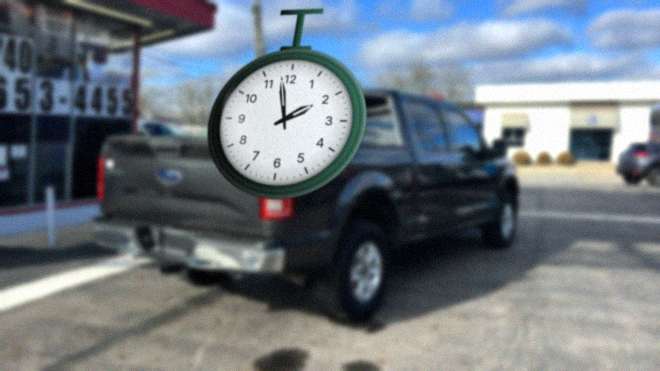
1:58
